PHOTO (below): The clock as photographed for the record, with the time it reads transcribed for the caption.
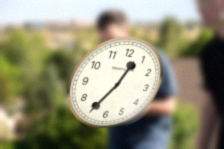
12:35
